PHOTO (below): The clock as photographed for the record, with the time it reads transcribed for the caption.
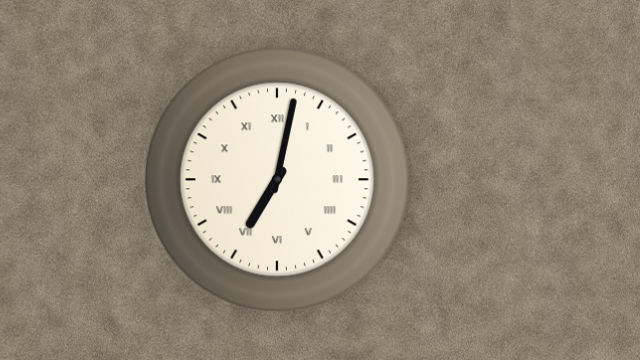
7:02
